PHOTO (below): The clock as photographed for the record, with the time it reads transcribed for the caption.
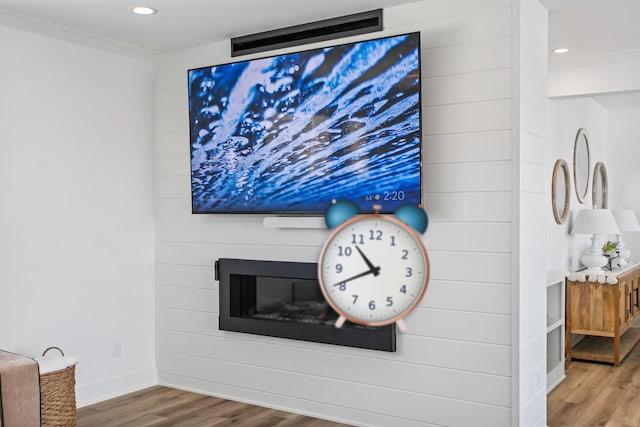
10:41
